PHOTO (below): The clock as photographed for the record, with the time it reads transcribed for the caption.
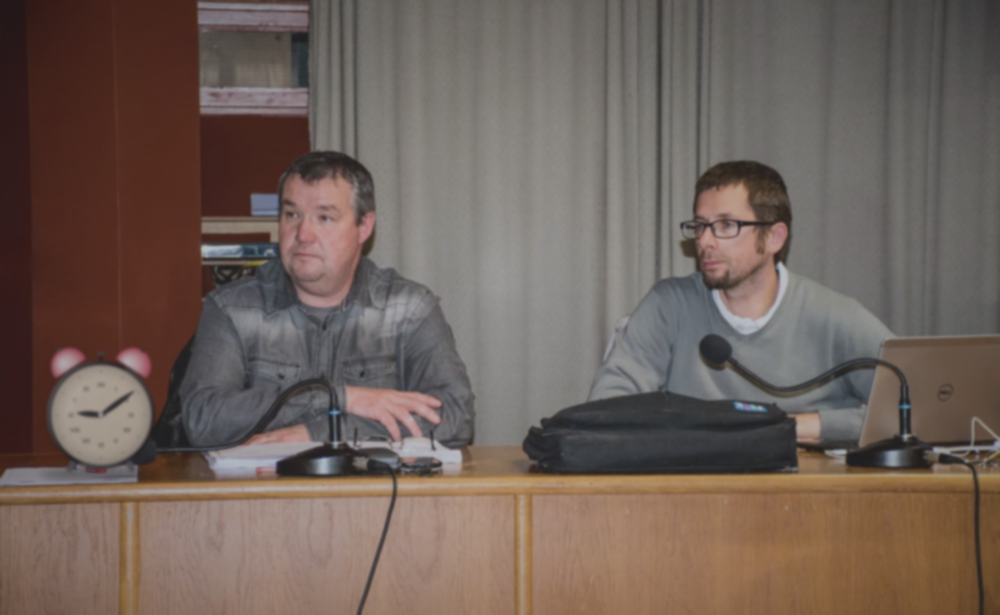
9:09
